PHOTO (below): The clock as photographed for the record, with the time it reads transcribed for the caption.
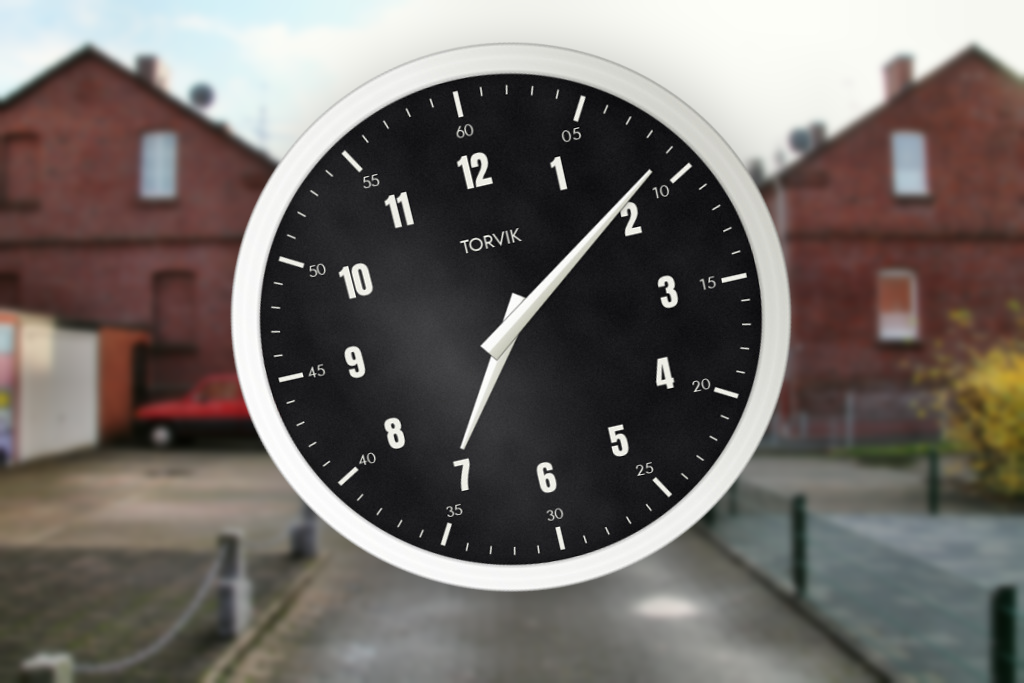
7:09
